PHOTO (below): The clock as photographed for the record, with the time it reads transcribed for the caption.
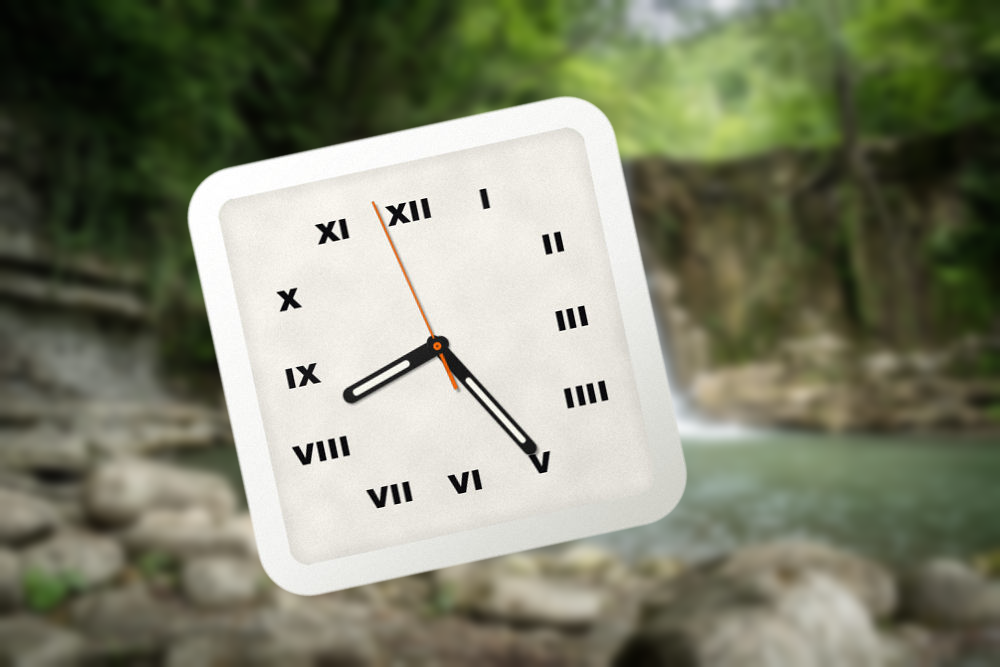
8:24:58
